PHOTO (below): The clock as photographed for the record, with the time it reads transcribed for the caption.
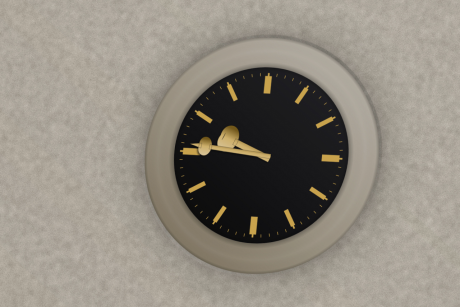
9:46
